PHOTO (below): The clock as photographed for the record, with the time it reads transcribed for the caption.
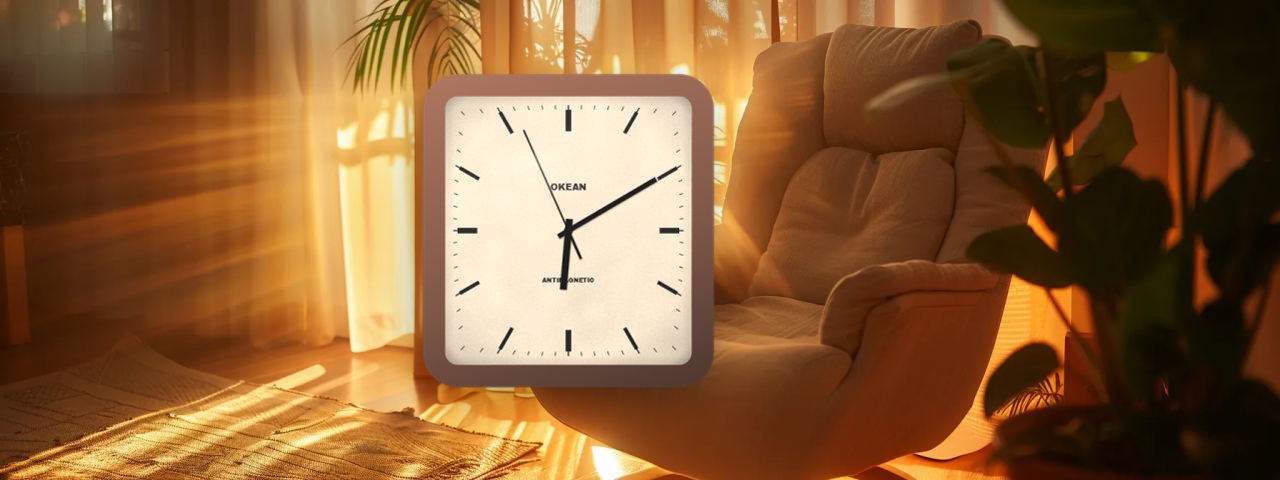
6:09:56
